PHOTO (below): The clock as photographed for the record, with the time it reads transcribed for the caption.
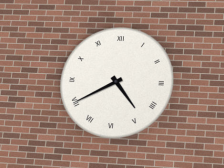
4:40
